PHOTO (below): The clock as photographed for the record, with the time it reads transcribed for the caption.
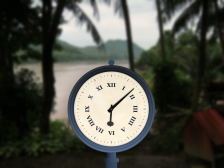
6:08
